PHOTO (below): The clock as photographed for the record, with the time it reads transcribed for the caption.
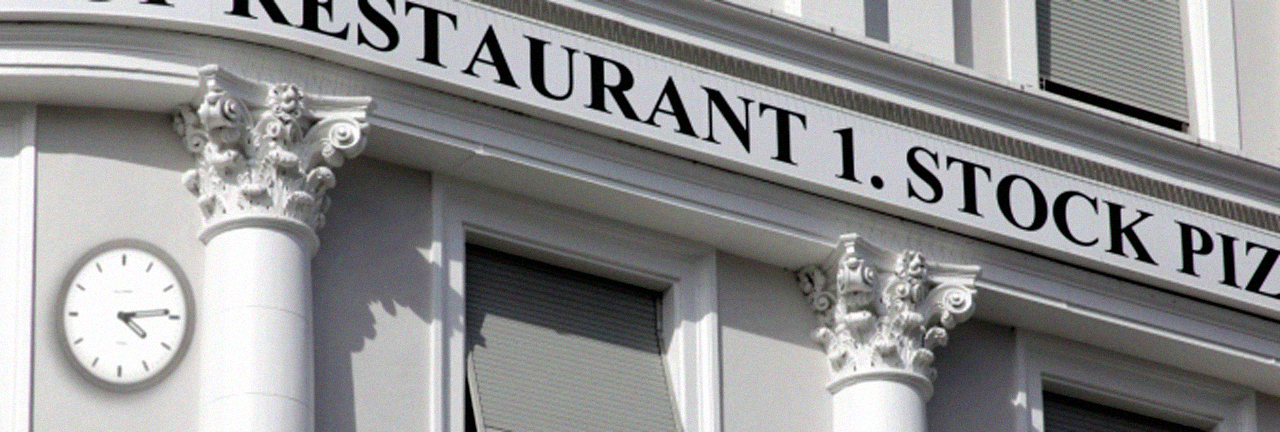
4:14
